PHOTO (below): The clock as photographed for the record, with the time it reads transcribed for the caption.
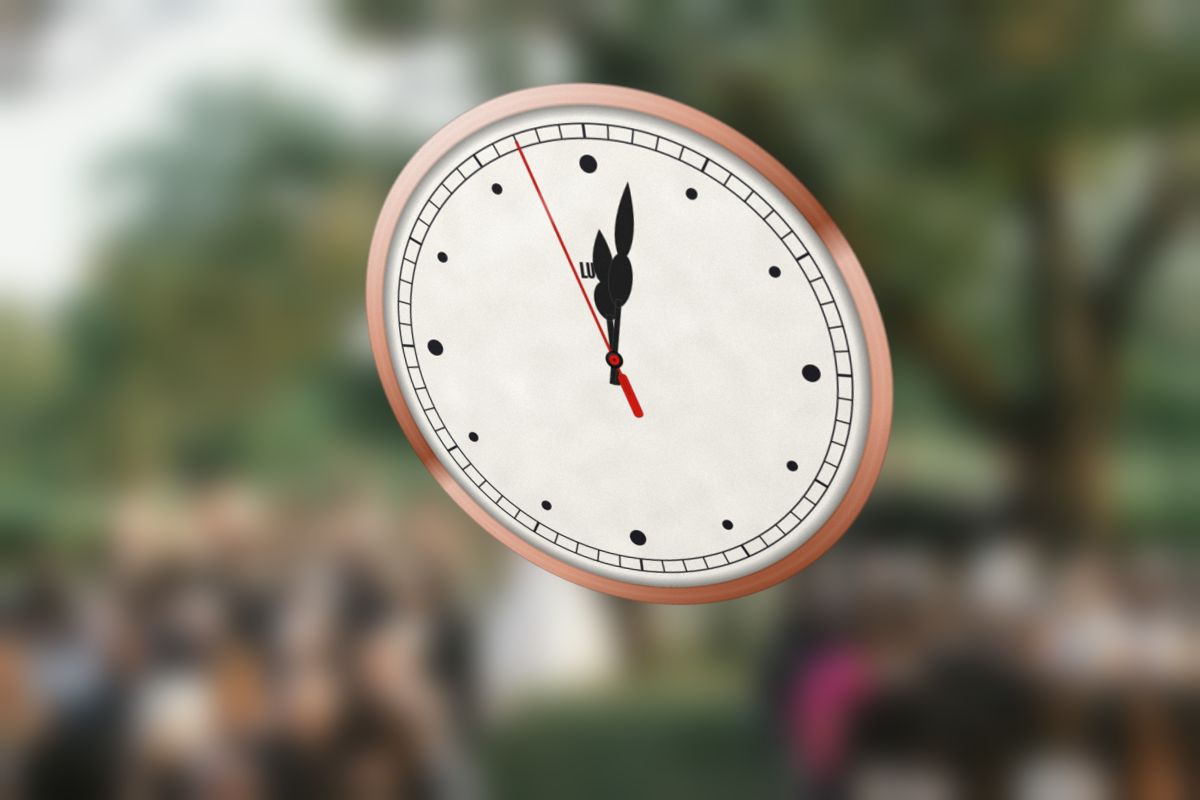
12:01:57
